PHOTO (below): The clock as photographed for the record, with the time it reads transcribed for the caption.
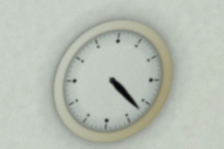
4:22
